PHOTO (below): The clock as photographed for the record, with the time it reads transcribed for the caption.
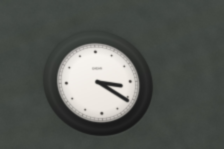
3:21
